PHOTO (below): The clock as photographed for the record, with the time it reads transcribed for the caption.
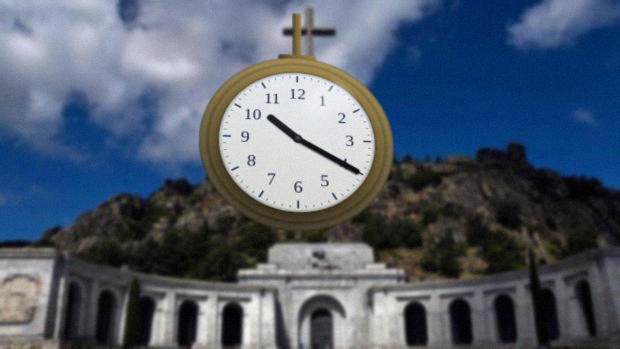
10:20
